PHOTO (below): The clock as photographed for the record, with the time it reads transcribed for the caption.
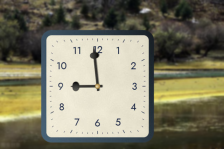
8:59
